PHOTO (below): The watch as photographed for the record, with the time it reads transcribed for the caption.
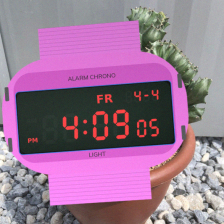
4:09:05
